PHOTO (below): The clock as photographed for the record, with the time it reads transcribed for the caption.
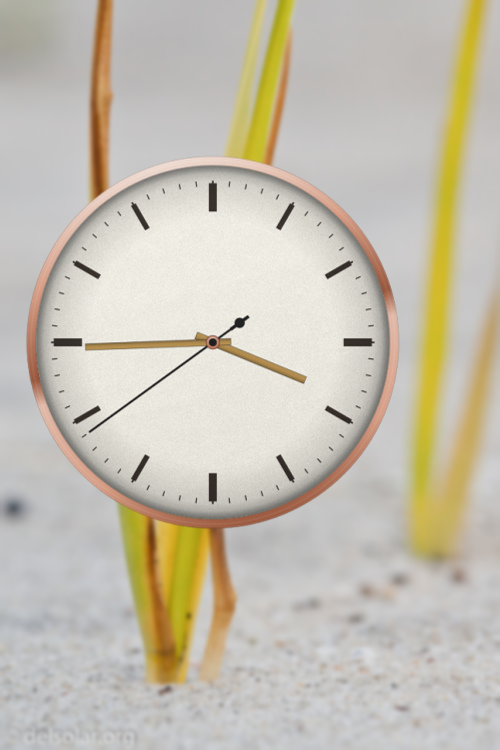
3:44:39
